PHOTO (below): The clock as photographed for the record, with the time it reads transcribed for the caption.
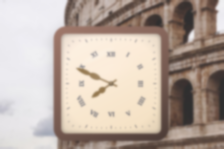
7:49
